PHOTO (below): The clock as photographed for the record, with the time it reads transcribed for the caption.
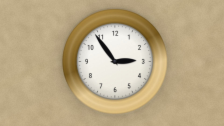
2:54
